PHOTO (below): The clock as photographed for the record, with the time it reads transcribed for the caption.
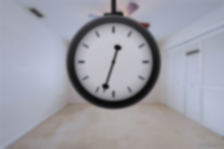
12:33
